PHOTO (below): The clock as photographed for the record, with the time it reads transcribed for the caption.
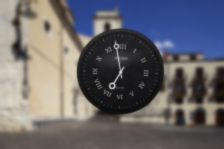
6:58
